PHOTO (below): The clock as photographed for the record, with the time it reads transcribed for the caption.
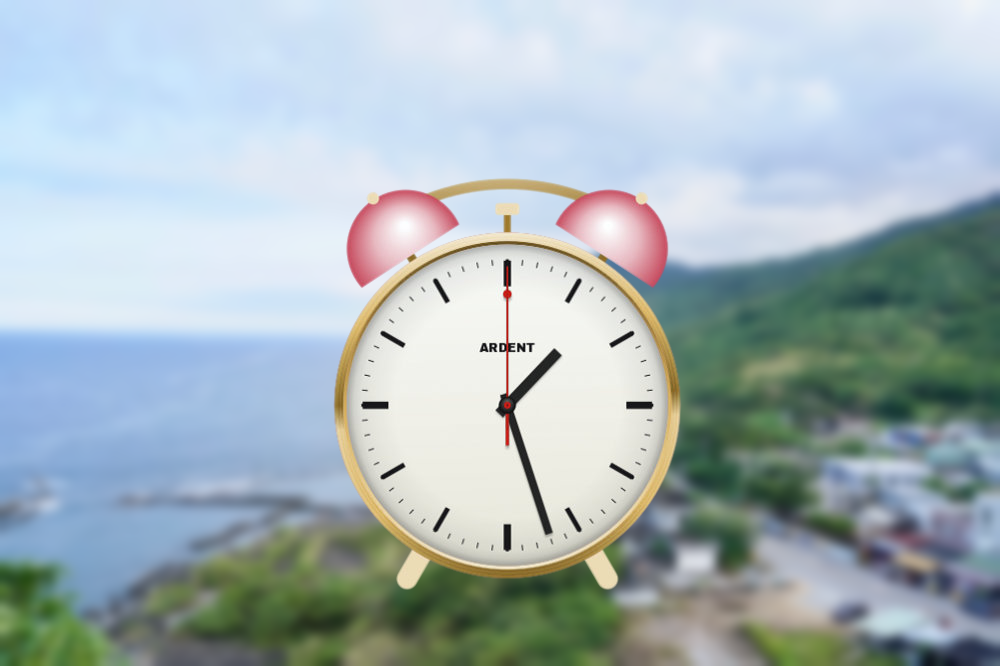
1:27:00
